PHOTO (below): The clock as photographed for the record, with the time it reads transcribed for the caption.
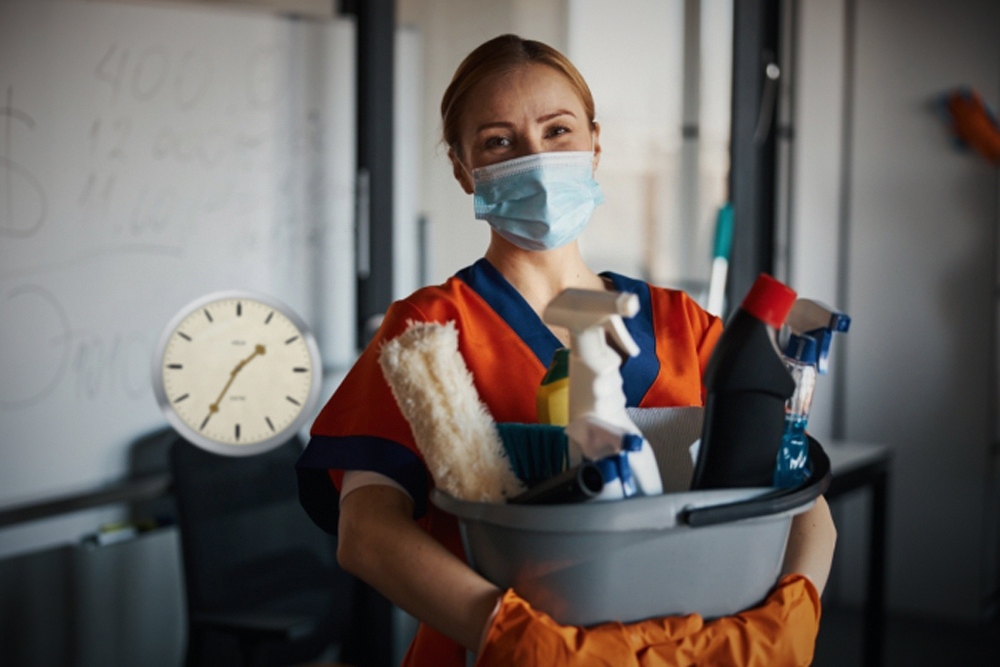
1:35
